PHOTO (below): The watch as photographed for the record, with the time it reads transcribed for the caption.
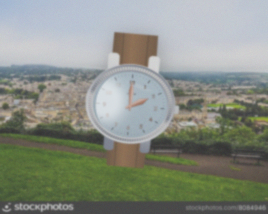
2:00
